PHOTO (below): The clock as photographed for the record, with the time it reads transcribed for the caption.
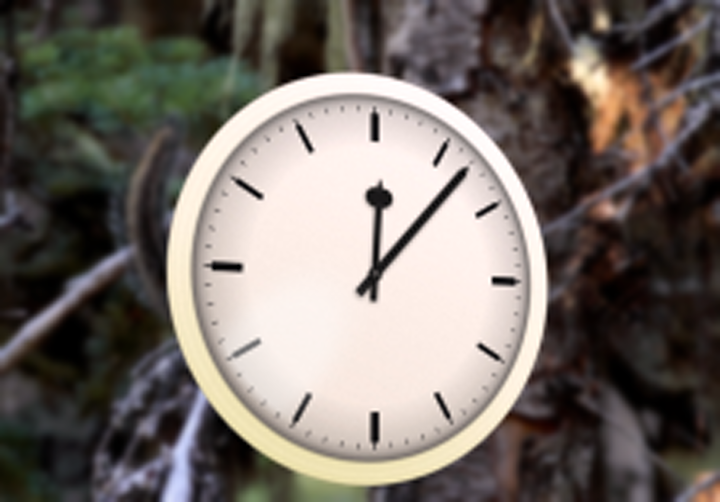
12:07
